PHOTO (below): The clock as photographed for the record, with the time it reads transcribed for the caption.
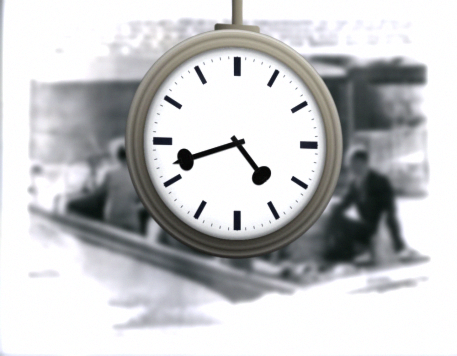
4:42
